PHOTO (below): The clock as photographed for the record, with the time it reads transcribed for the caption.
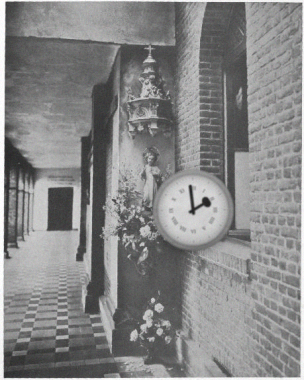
1:59
